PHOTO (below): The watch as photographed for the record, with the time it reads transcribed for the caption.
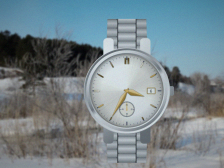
3:35
